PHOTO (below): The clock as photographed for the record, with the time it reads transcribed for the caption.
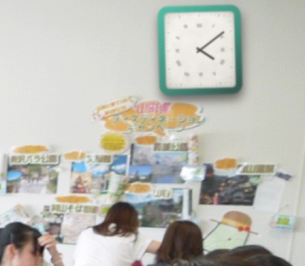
4:09
